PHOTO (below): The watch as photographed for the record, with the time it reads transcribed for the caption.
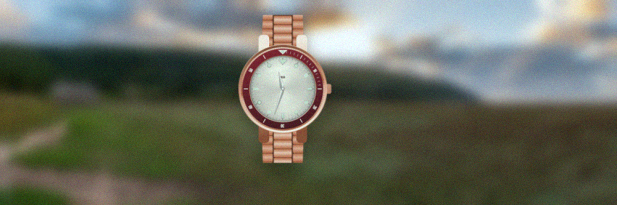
11:33
